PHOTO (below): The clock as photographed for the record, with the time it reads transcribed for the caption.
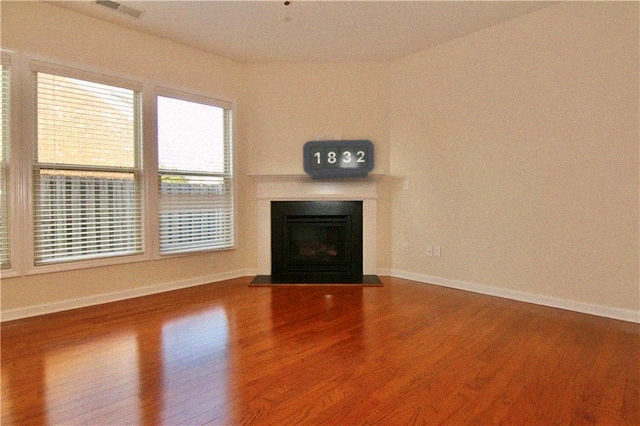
18:32
